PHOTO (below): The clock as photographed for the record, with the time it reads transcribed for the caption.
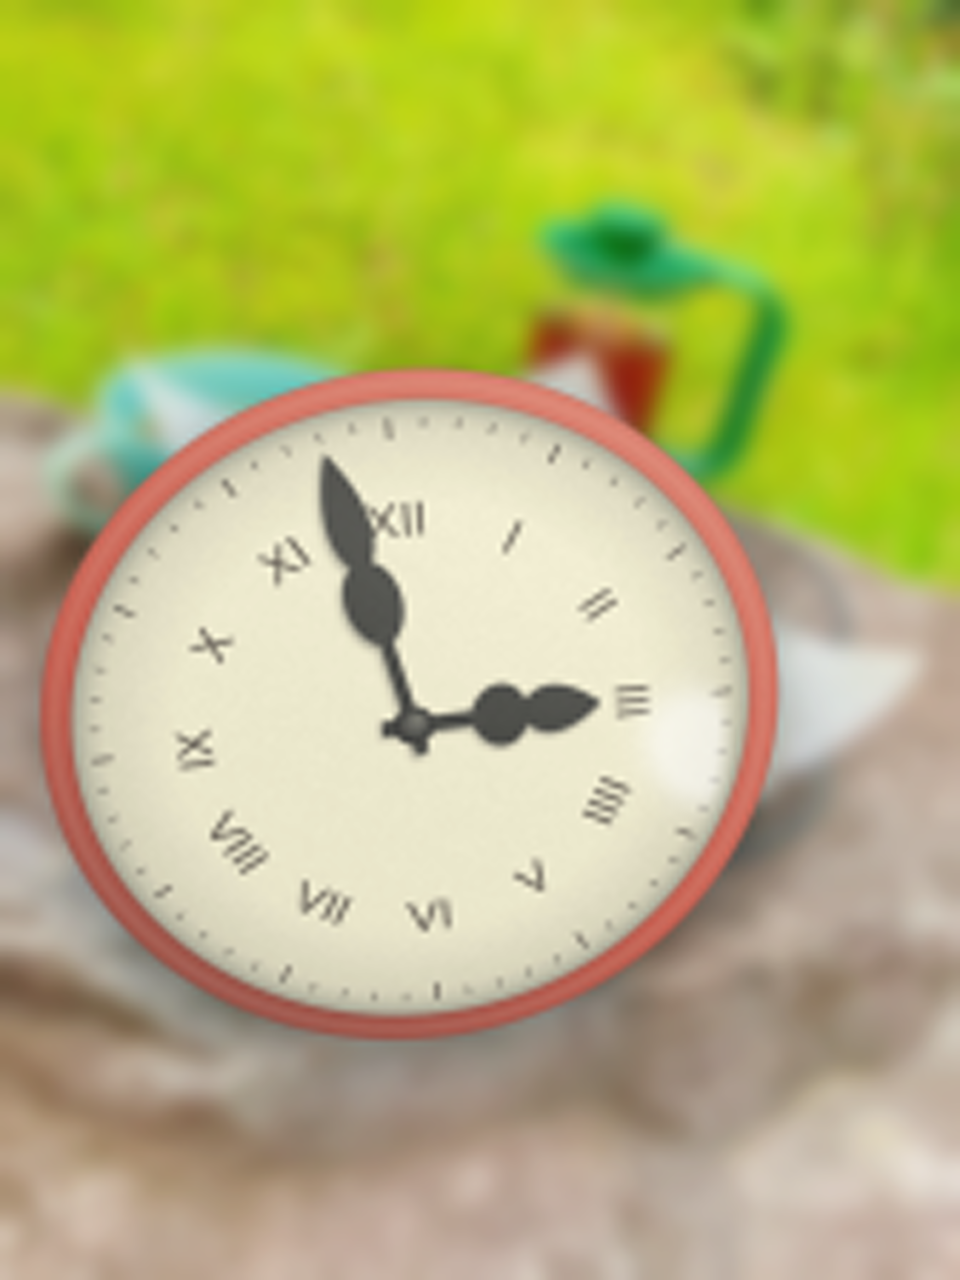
2:58
